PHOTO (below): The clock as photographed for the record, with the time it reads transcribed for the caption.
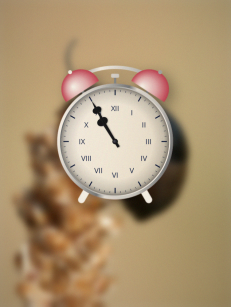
10:55
